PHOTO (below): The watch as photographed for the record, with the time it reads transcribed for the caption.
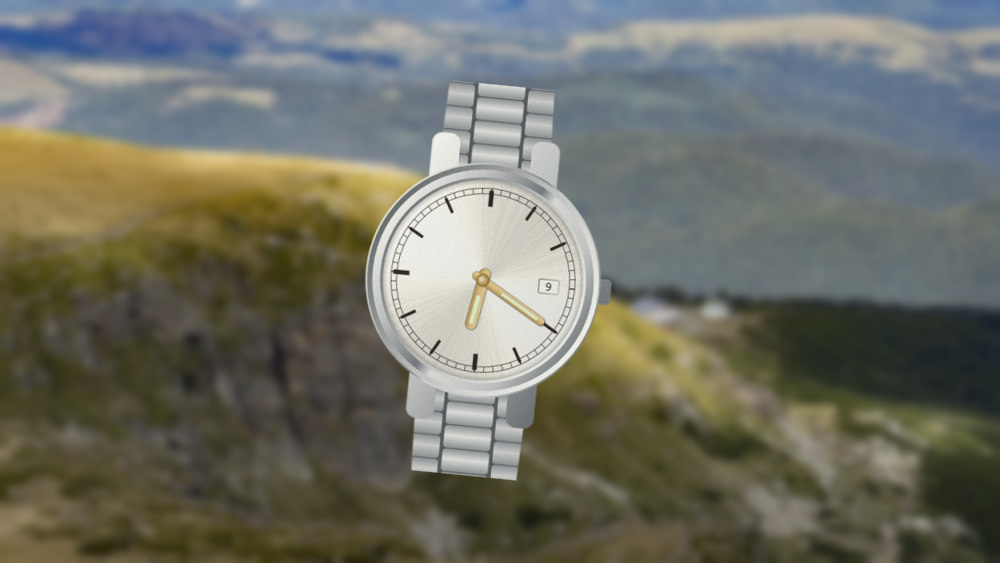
6:20
